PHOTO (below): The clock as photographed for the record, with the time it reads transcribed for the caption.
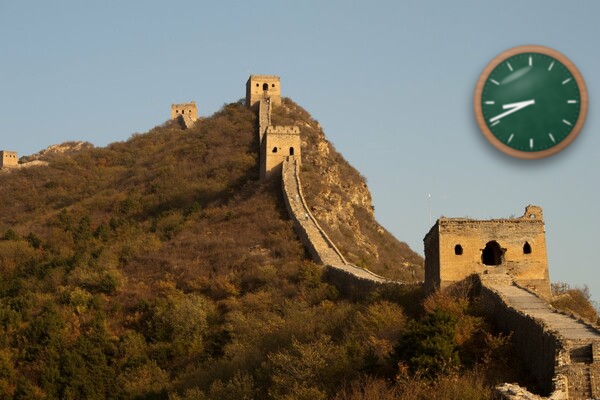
8:41
